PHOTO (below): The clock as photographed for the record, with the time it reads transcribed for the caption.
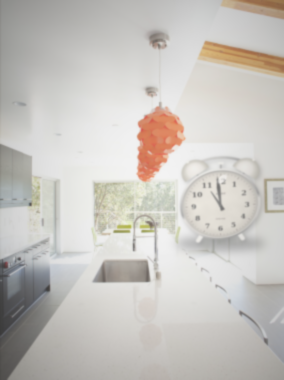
10:59
